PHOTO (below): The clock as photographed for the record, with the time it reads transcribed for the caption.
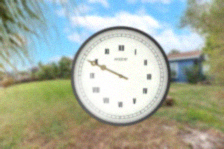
9:49
